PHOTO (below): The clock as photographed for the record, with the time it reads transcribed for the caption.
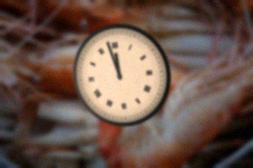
11:58
